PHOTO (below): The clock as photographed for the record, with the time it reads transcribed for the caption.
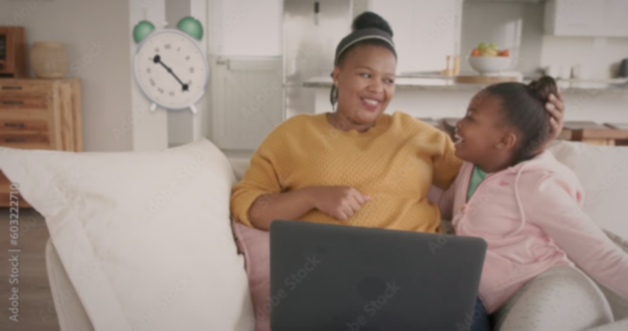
10:23
